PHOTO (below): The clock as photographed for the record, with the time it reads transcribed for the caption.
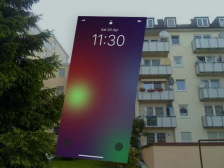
11:30
